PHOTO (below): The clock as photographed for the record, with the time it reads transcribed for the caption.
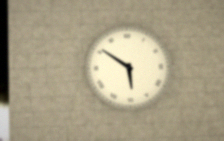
5:51
